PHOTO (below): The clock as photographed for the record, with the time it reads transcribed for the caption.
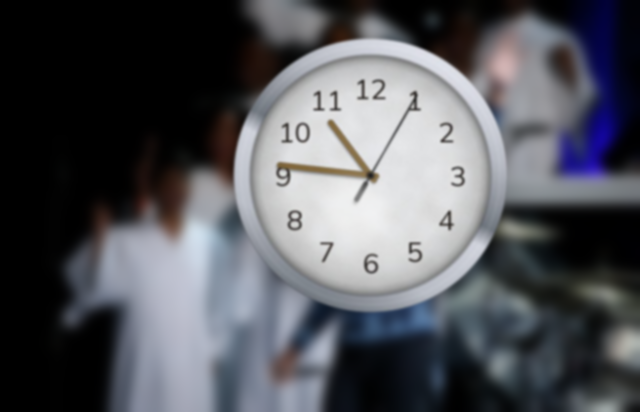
10:46:05
